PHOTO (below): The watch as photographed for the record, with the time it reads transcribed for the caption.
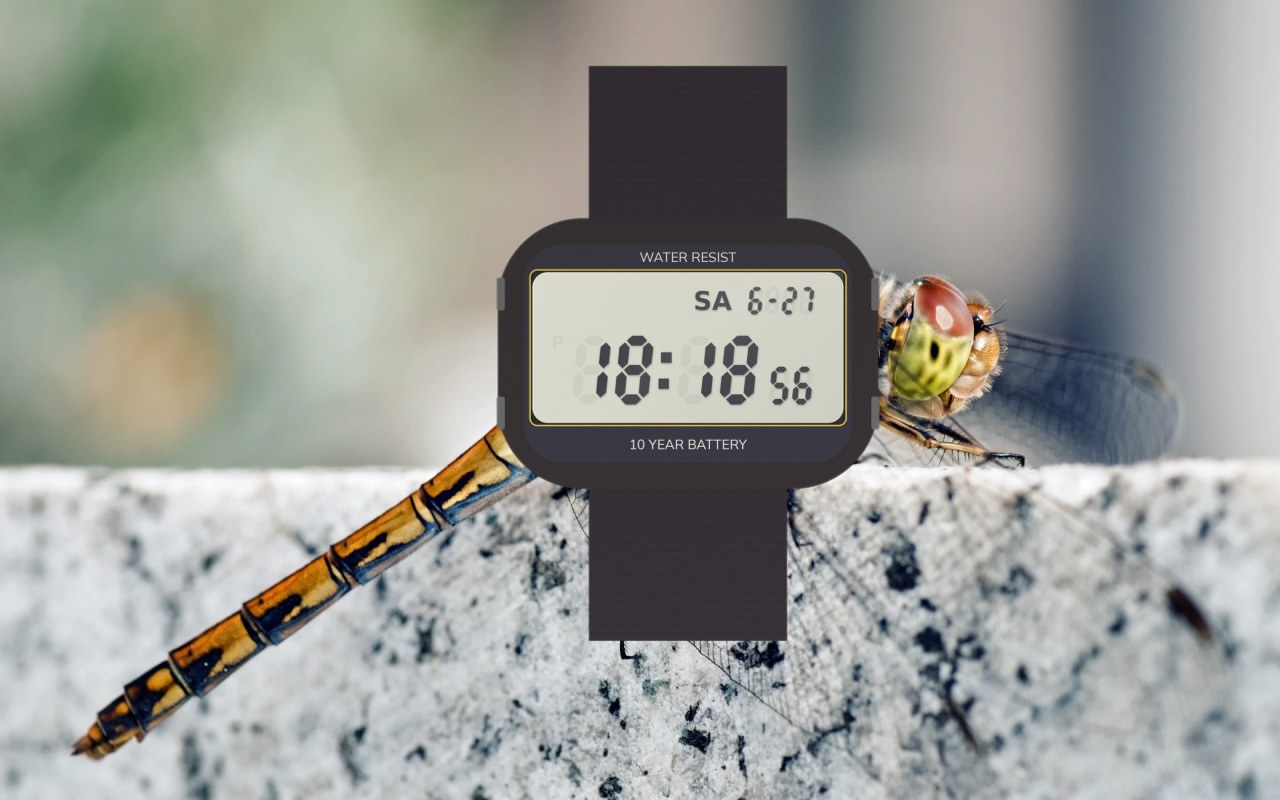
18:18:56
